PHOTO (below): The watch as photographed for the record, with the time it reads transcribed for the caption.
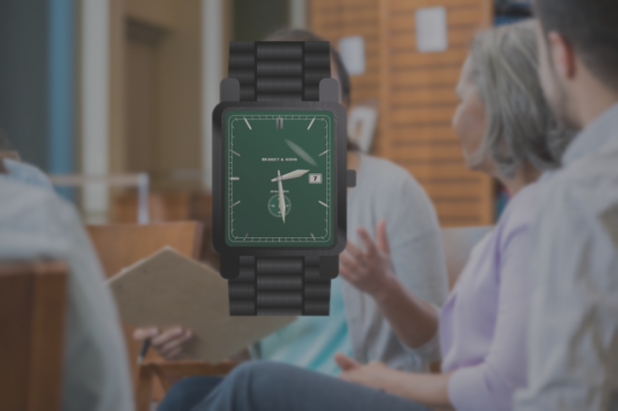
2:29
